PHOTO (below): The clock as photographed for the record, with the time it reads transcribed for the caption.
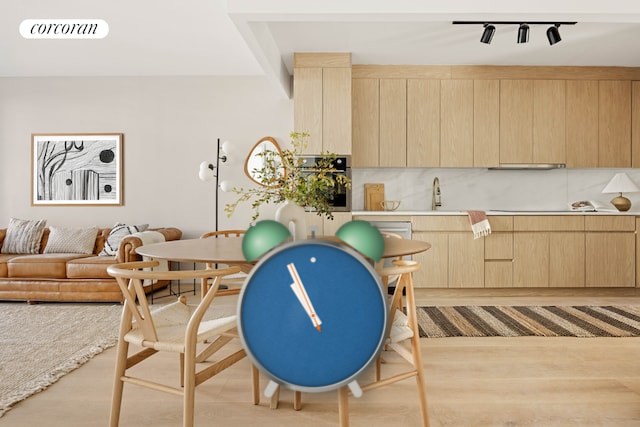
10:55:56
